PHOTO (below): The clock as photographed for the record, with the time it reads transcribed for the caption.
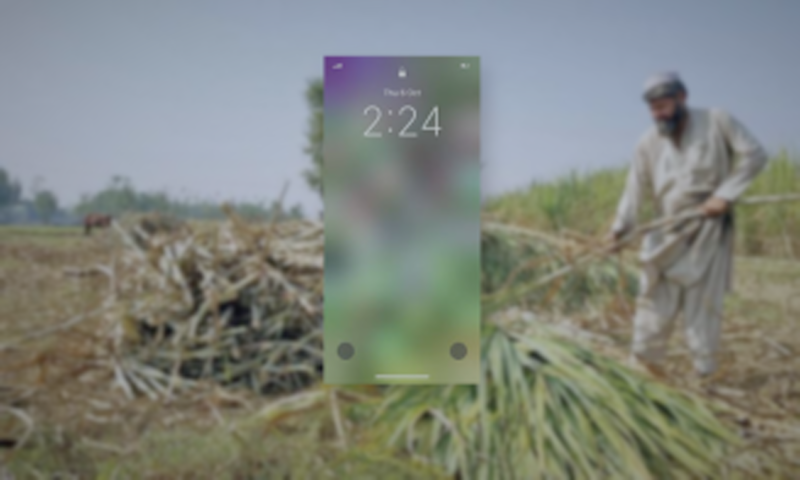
2:24
